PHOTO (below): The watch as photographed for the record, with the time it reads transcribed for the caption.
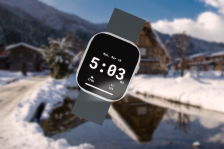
5:03
